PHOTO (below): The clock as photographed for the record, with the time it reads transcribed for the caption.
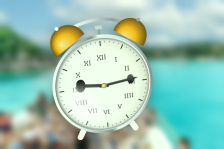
9:14
